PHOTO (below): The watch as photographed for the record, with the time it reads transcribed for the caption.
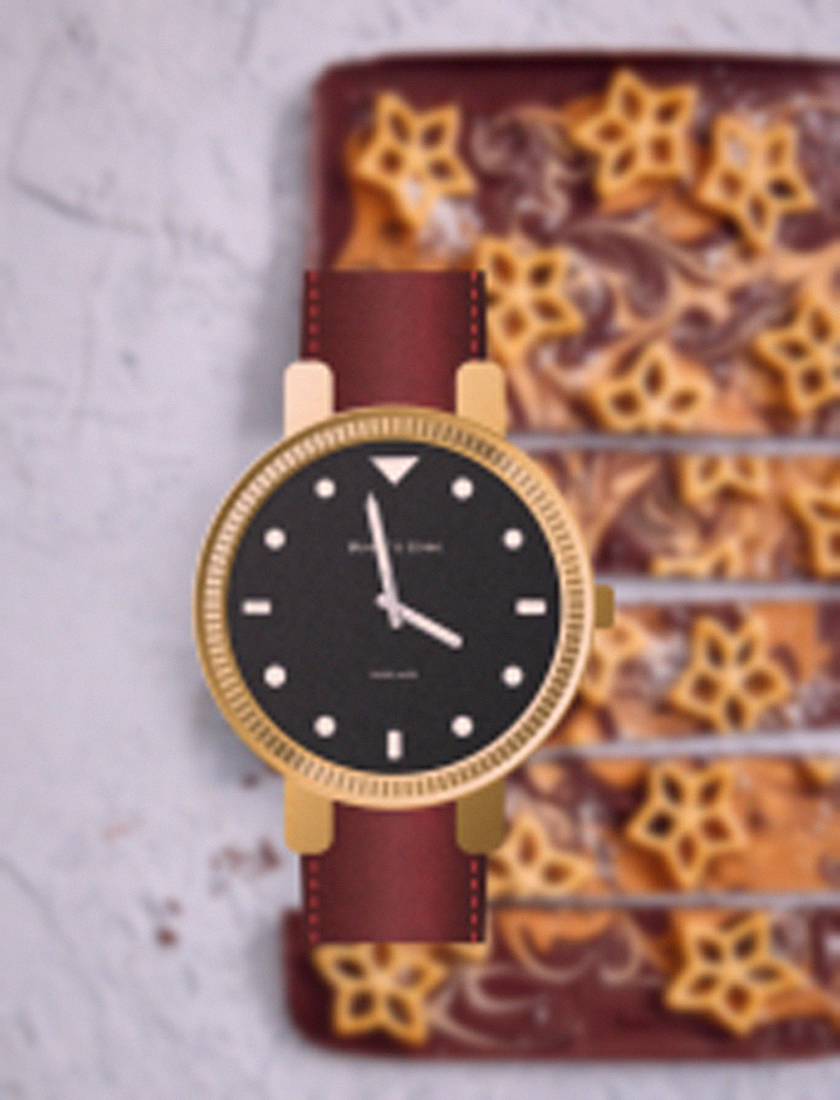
3:58
